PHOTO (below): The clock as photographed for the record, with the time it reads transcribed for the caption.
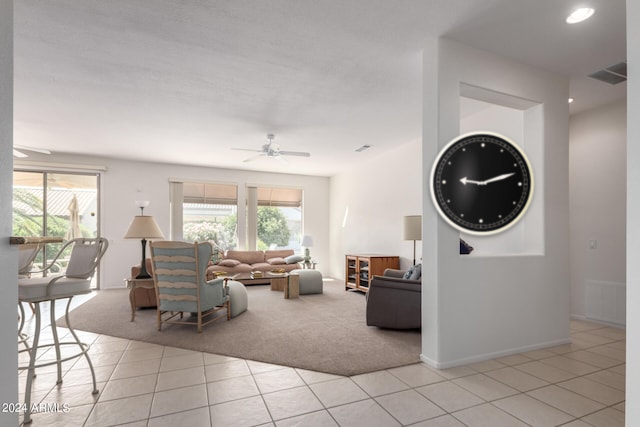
9:12
